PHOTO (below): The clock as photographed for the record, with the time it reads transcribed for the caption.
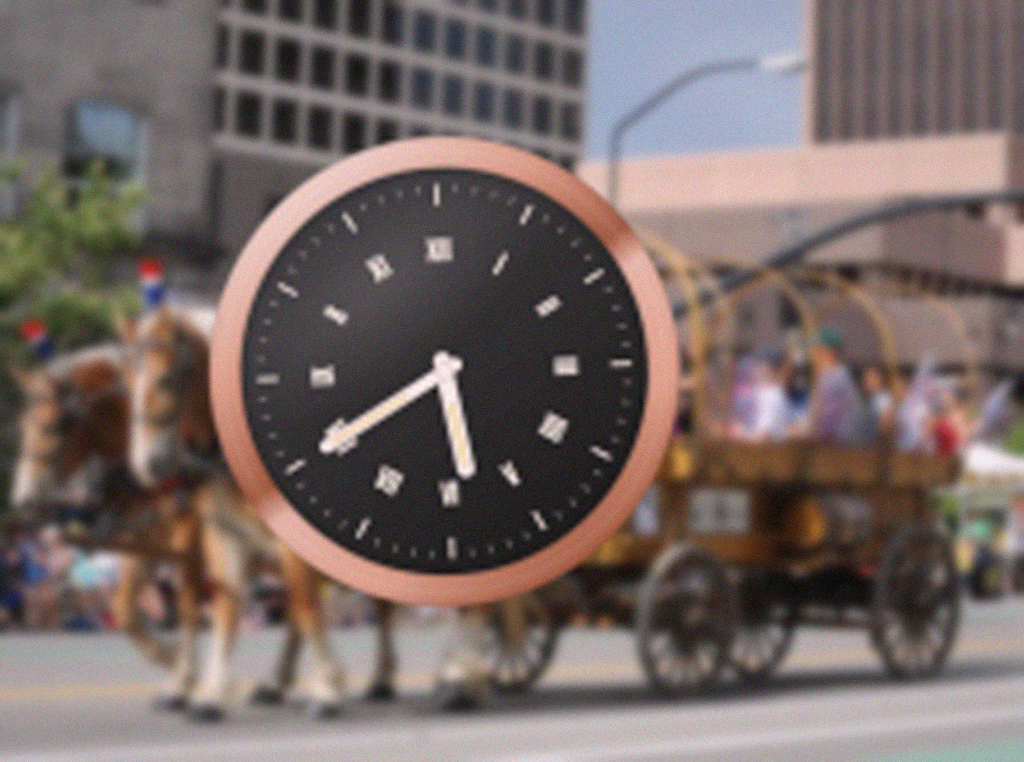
5:40
